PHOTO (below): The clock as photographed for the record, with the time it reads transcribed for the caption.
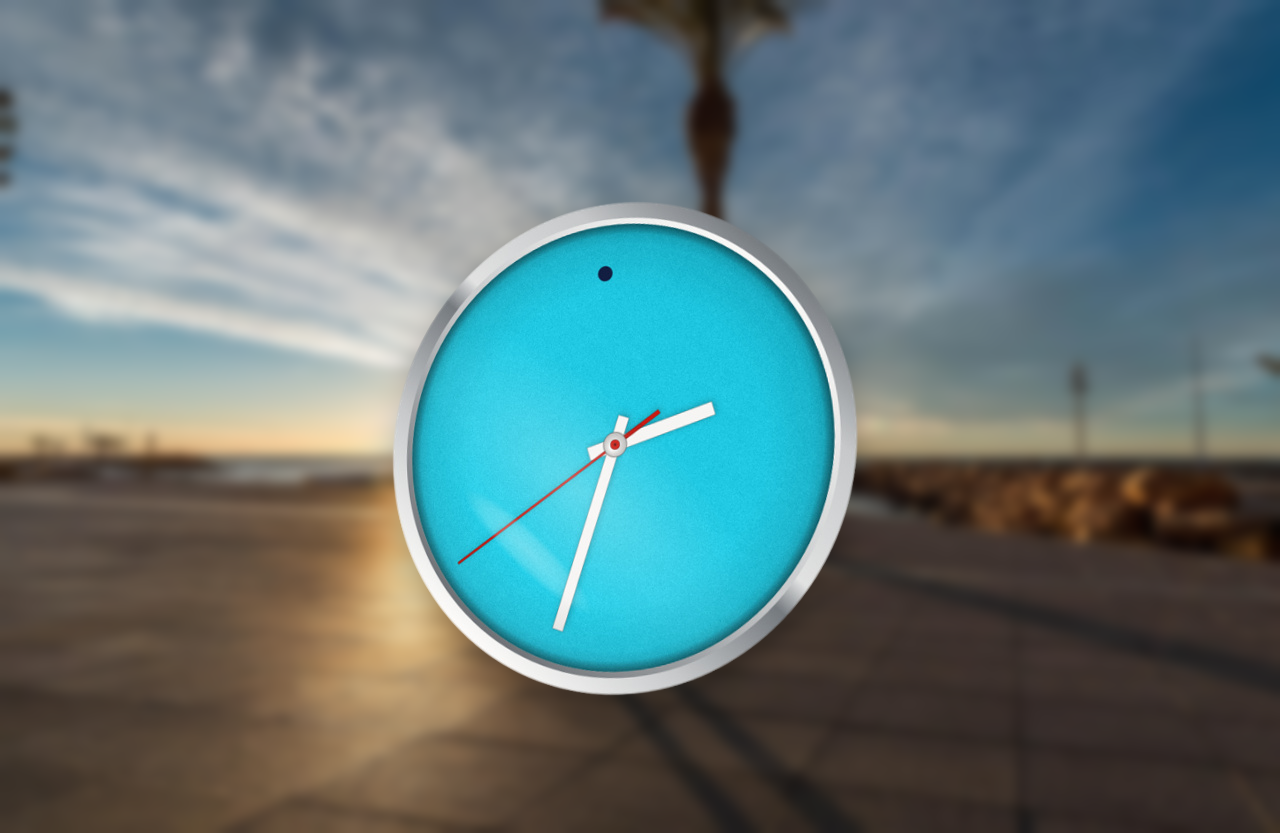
2:33:40
